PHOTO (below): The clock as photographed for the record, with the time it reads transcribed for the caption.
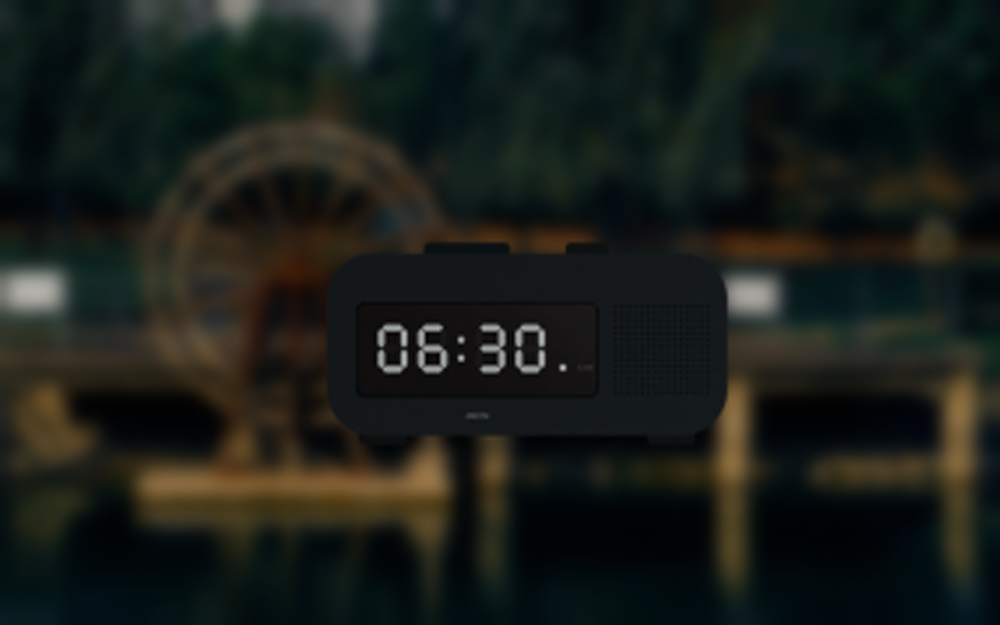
6:30
